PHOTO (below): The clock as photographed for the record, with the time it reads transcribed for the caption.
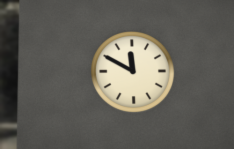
11:50
